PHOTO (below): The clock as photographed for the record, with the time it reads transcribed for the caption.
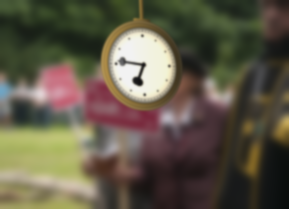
6:46
